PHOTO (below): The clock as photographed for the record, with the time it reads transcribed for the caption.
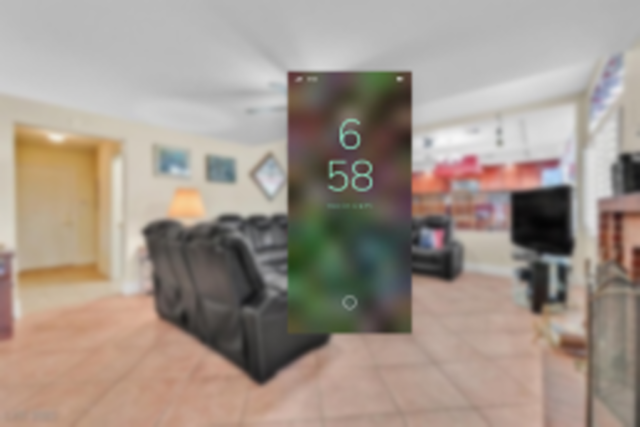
6:58
